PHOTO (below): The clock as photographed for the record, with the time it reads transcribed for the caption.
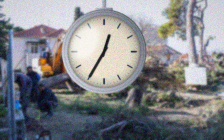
12:35
